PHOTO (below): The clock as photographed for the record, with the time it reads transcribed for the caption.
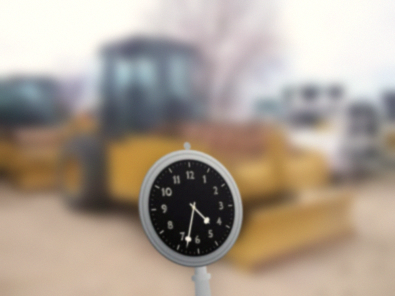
4:33
